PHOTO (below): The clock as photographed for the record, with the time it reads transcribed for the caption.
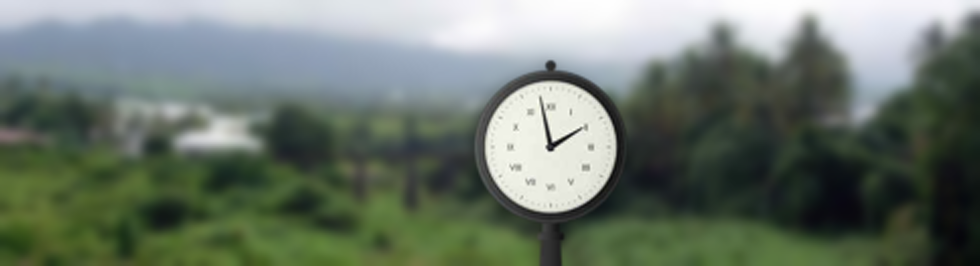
1:58
